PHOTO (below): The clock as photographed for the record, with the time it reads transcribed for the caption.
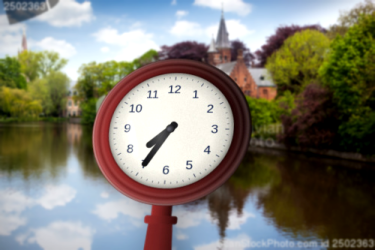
7:35
